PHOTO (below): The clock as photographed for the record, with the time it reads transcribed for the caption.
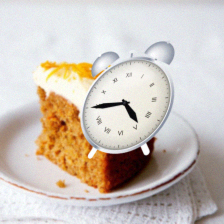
4:45
